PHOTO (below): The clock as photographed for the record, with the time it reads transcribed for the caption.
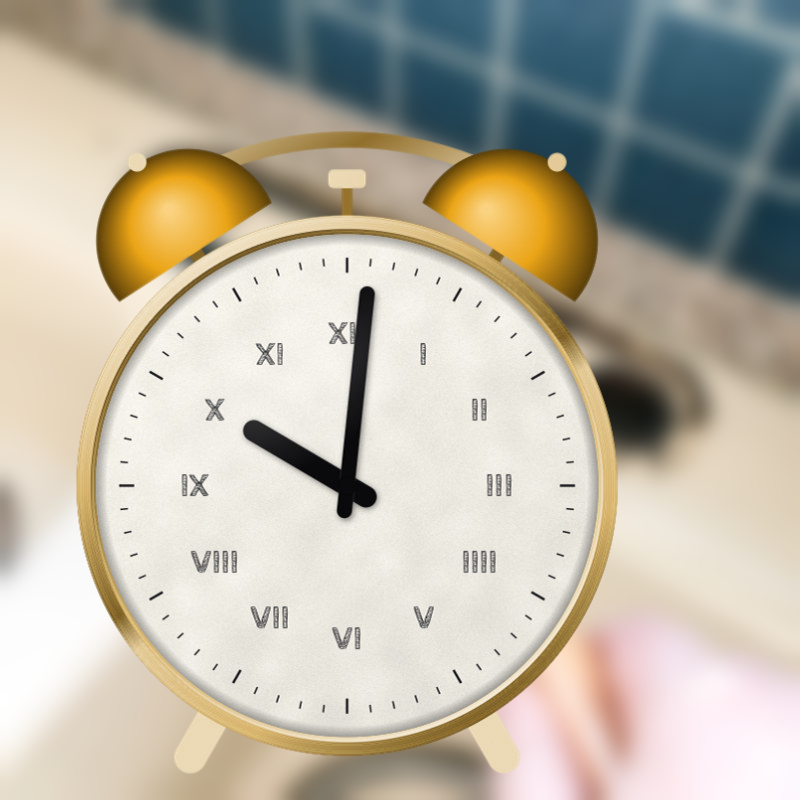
10:01
